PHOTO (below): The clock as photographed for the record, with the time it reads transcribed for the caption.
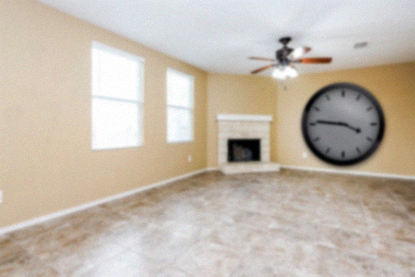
3:46
